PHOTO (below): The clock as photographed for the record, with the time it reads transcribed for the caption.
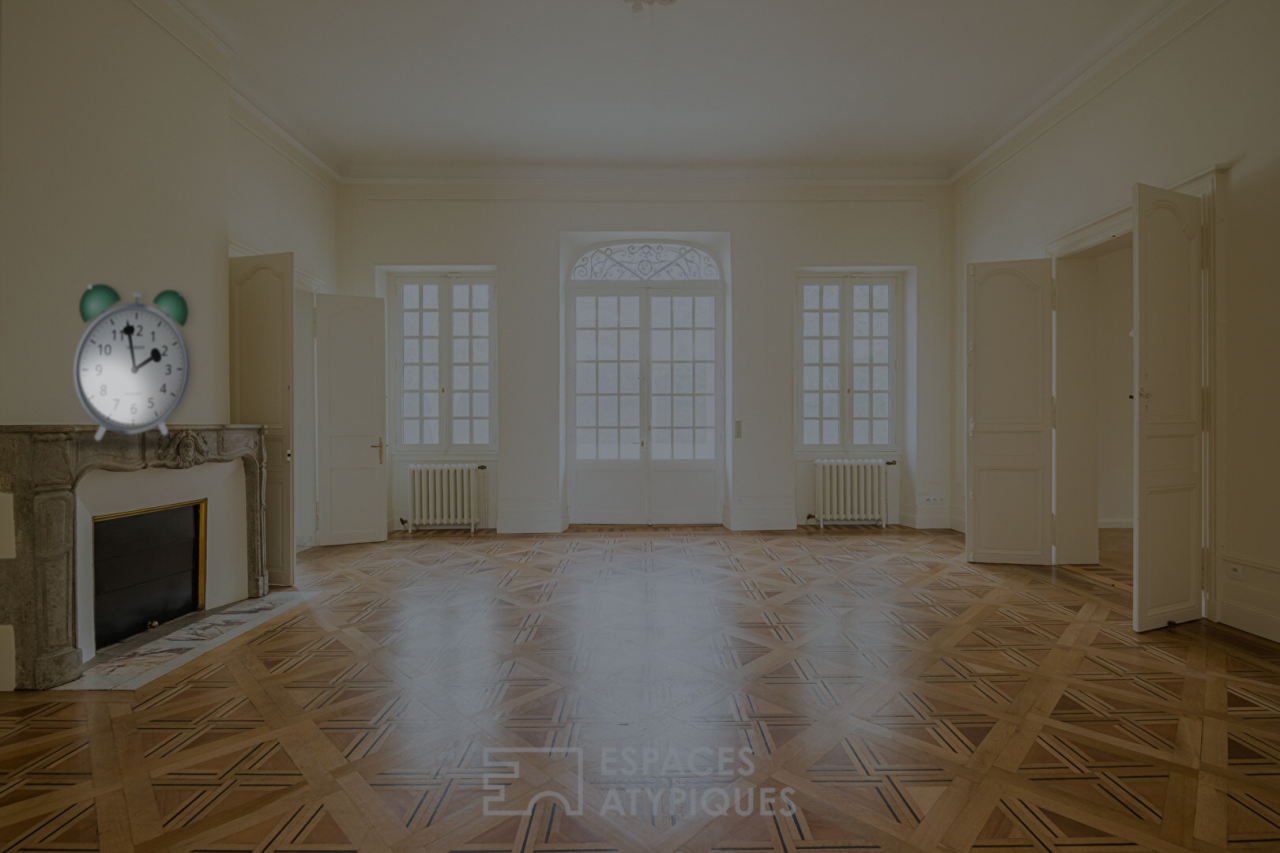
1:58
